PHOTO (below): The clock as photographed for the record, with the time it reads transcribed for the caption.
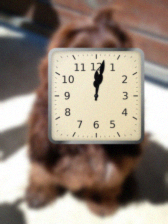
12:02
